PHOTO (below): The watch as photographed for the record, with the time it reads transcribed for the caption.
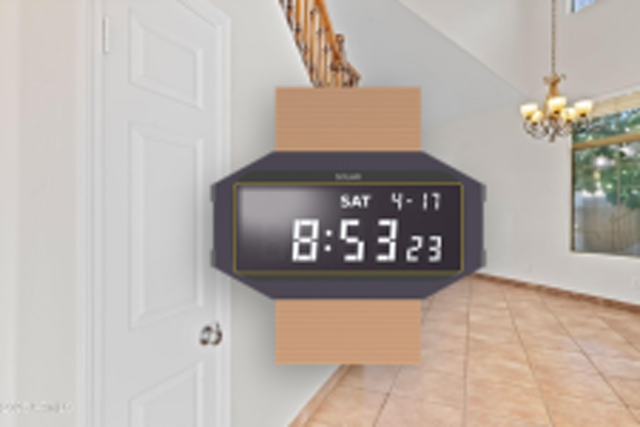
8:53:23
